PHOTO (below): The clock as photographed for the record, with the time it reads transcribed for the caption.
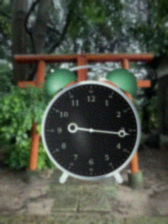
9:16
